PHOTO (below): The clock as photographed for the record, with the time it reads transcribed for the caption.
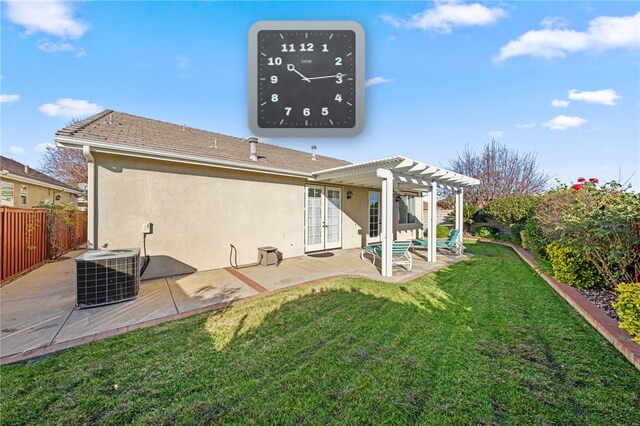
10:14
